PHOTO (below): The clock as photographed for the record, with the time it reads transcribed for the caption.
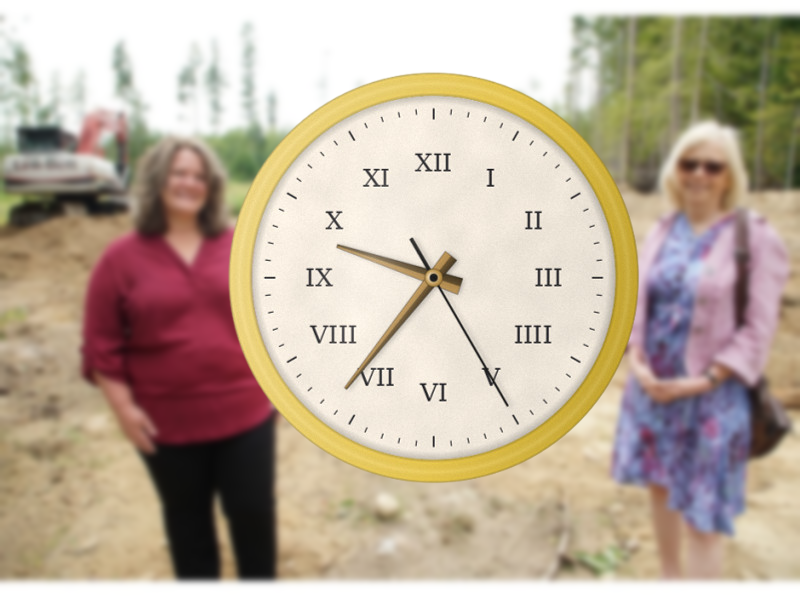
9:36:25
